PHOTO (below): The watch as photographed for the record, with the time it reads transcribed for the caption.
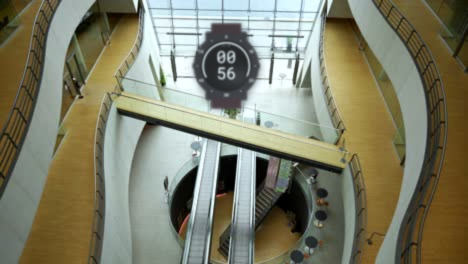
0:56
